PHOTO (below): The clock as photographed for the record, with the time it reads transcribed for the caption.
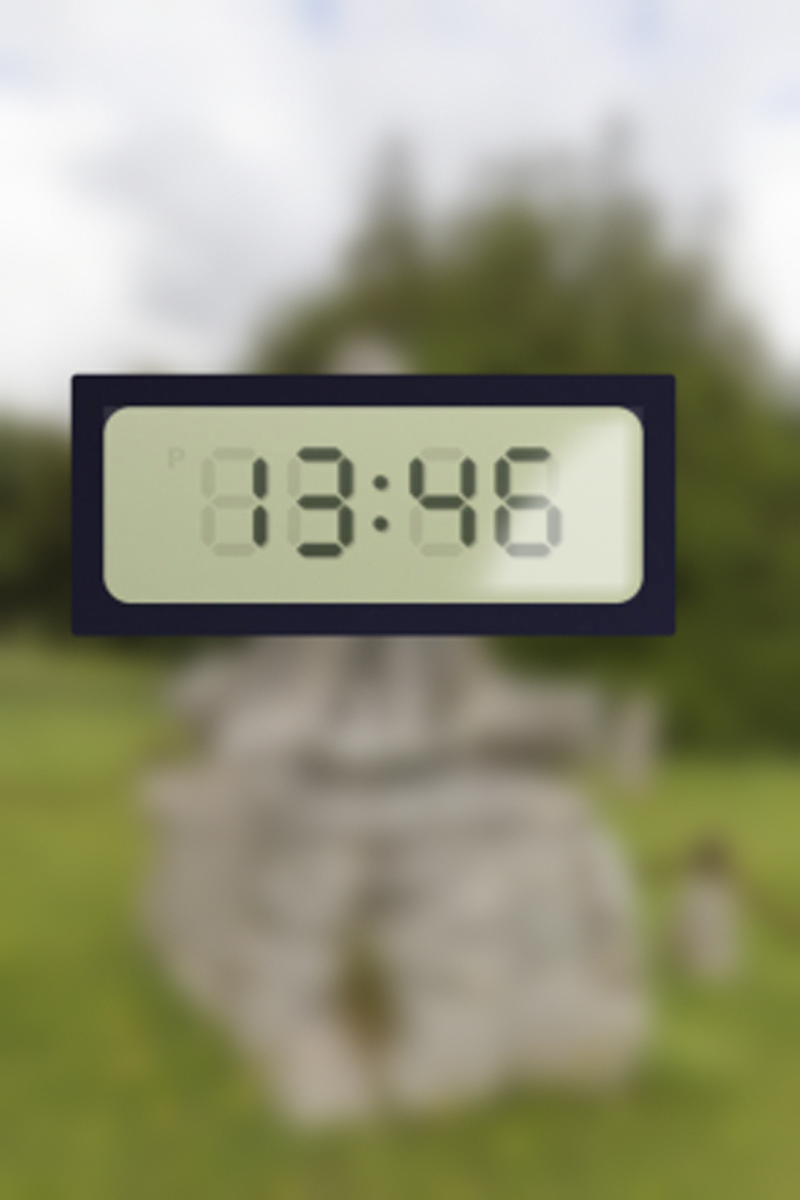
13:46
